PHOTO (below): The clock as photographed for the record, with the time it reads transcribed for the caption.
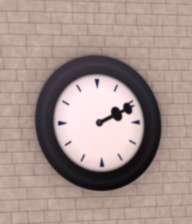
2:11
